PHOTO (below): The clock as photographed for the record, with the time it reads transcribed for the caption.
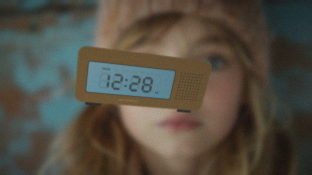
12:28
